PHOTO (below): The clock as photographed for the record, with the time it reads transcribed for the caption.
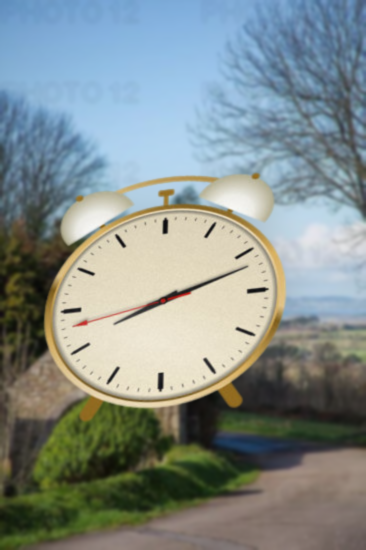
8:11:43
